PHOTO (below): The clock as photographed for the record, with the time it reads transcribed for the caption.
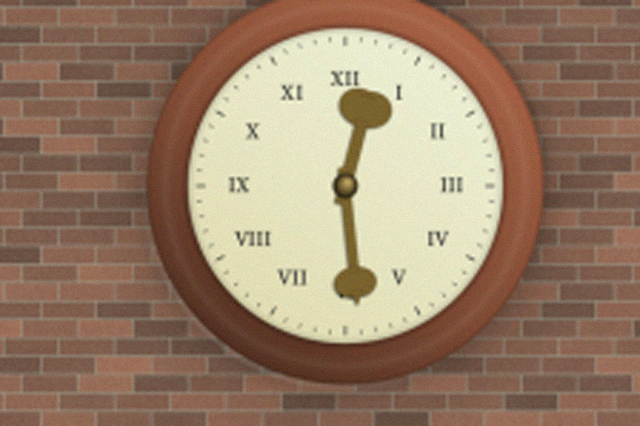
12:29
